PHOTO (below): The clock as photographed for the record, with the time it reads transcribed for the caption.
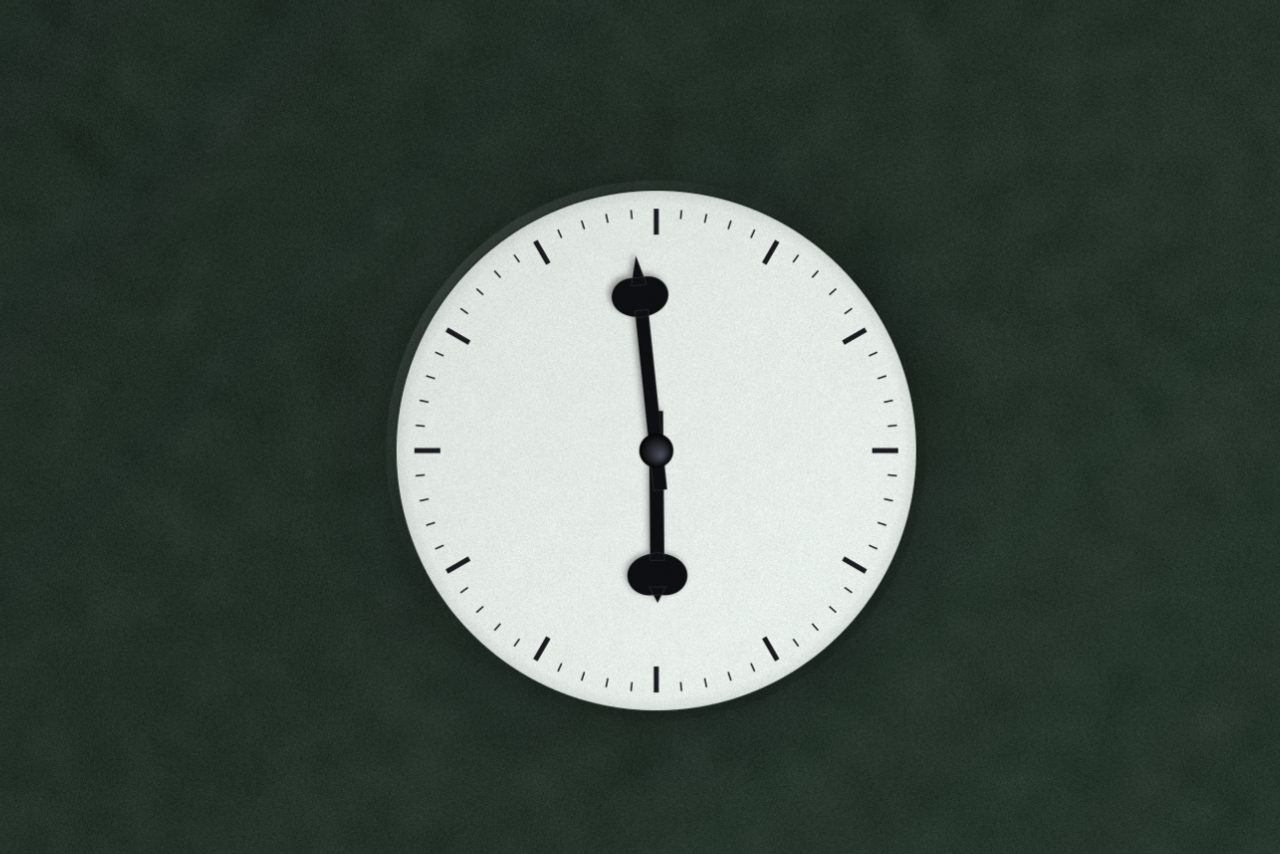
5:59
